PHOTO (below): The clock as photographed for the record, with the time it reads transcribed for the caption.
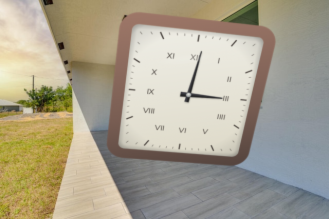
3:01
